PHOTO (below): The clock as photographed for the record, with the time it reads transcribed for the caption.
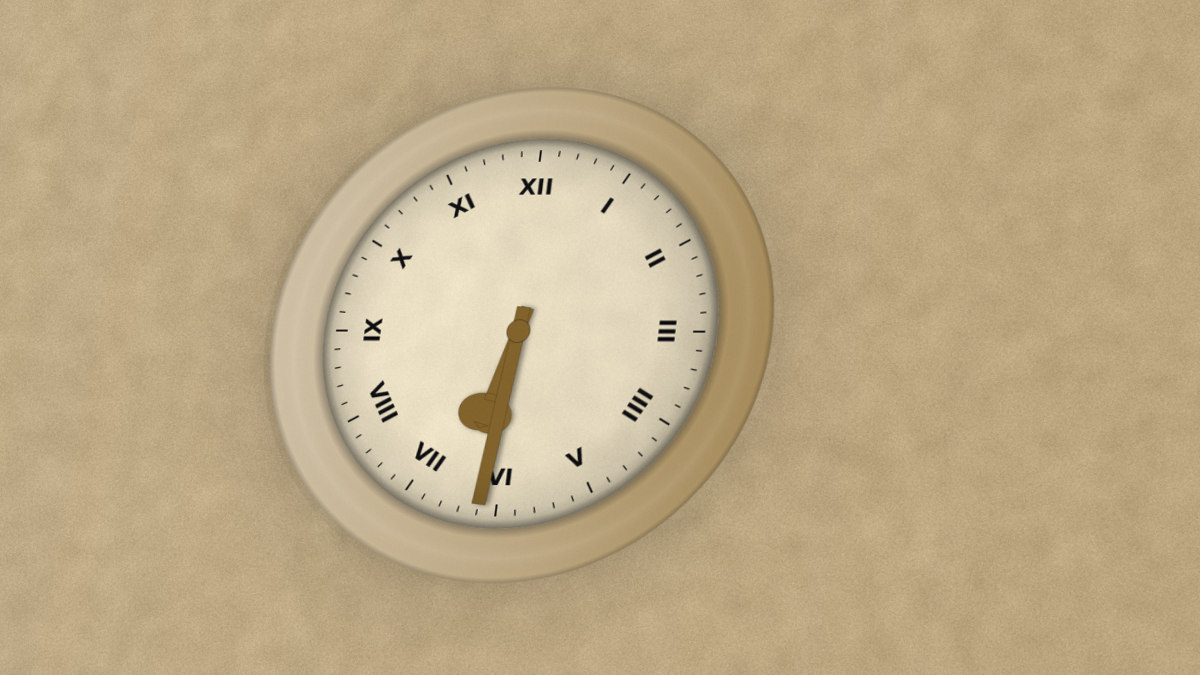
6:31
